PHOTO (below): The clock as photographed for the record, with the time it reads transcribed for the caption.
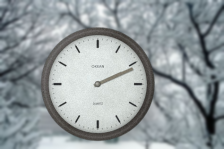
2:11
